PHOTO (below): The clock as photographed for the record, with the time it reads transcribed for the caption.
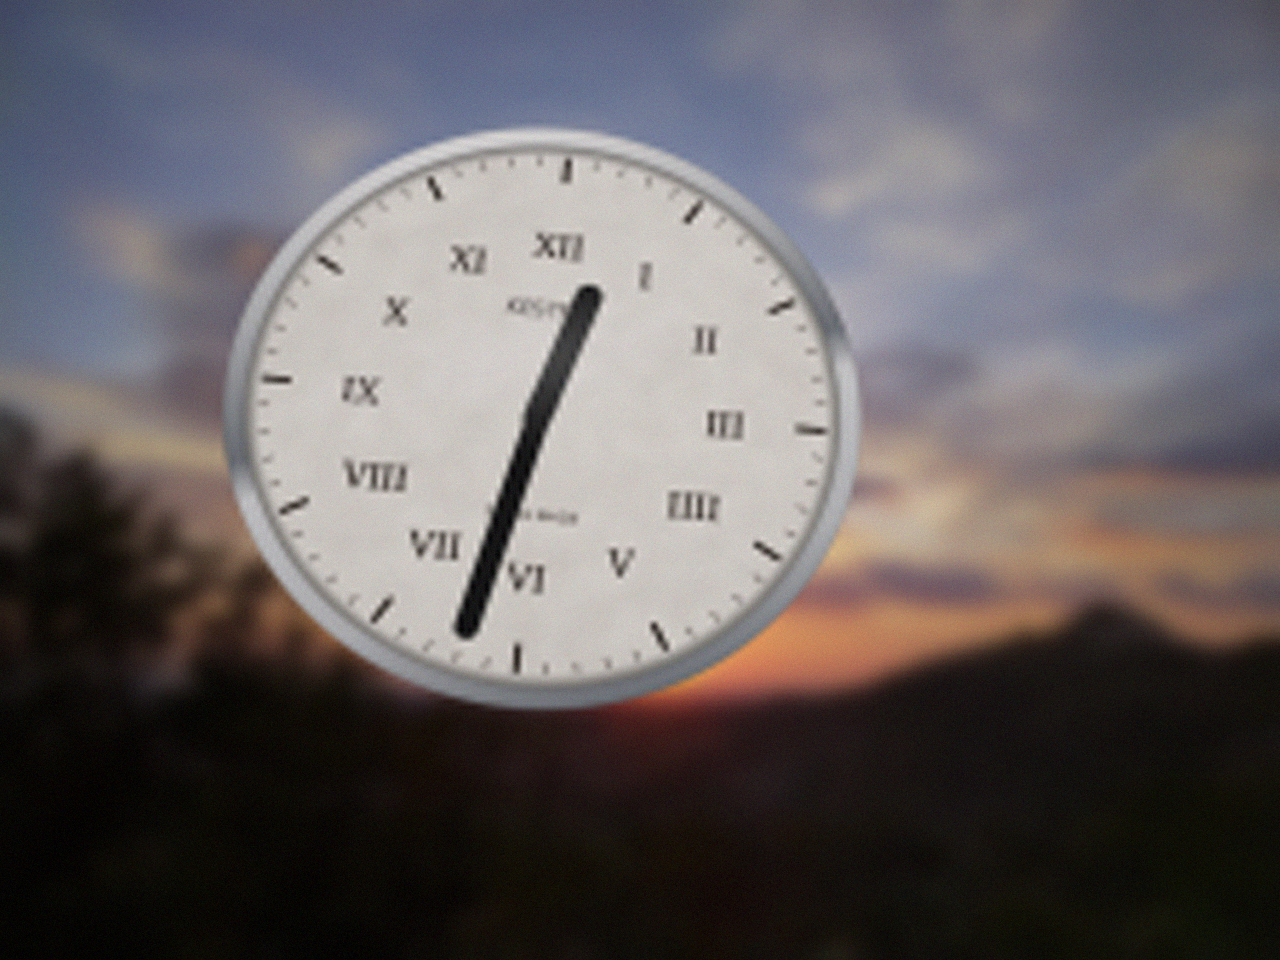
12:32
